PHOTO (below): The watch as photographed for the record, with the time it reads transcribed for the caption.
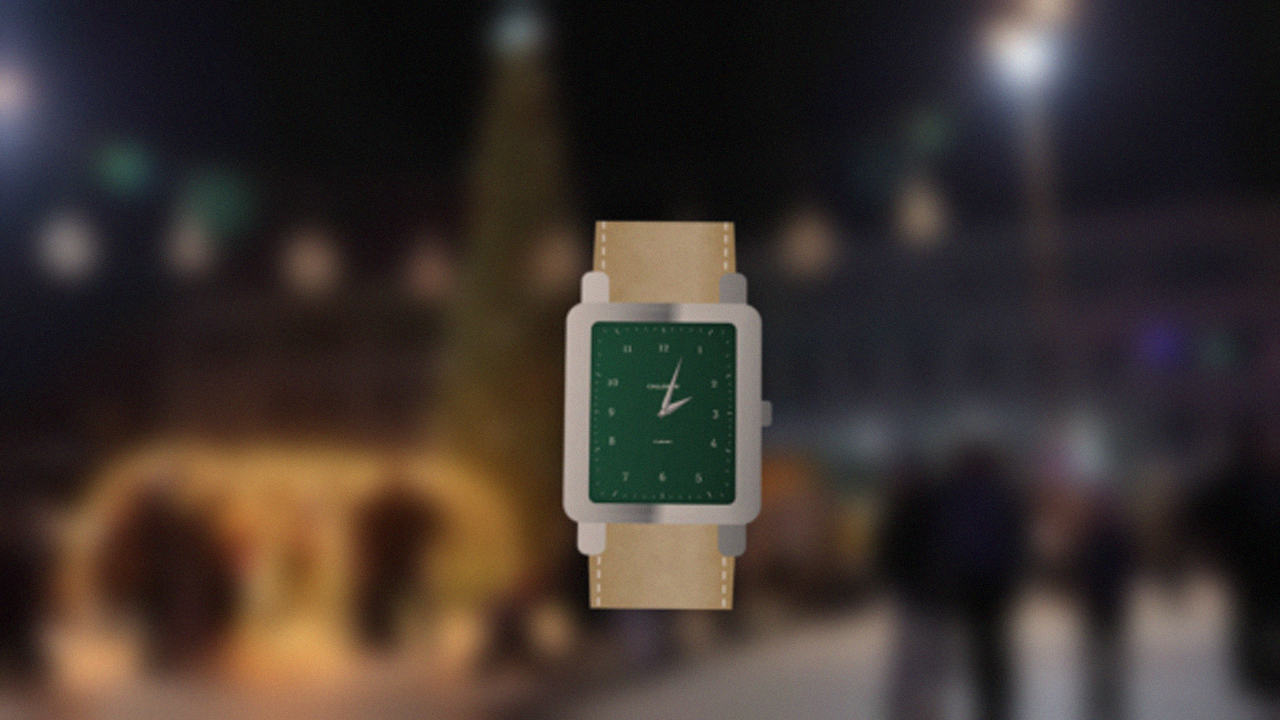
2:03
